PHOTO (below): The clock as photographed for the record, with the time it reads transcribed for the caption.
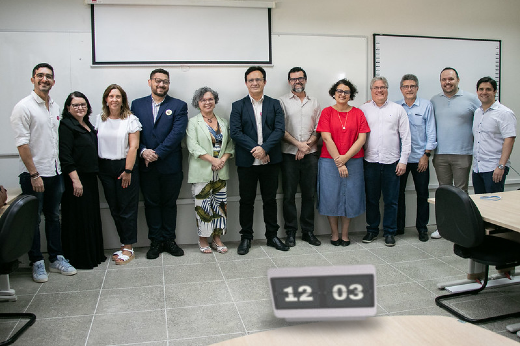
12:03
